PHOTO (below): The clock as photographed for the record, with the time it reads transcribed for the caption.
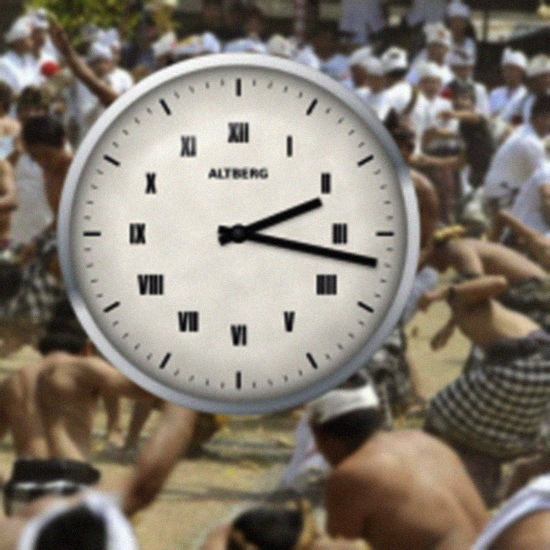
2:17
